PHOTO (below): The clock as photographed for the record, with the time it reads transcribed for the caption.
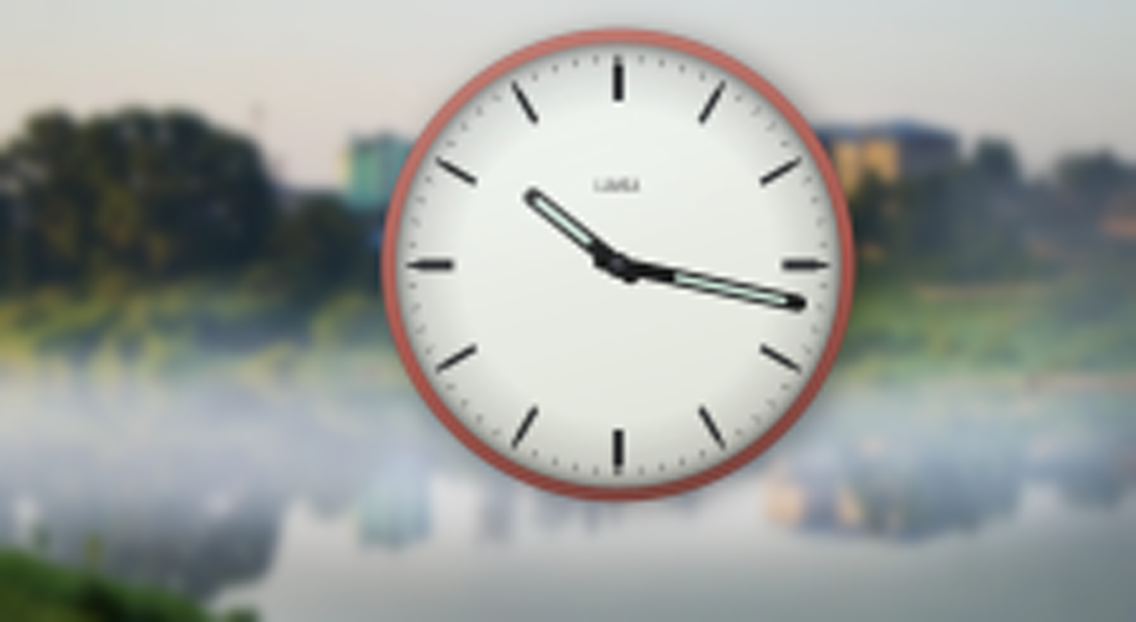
10:17
